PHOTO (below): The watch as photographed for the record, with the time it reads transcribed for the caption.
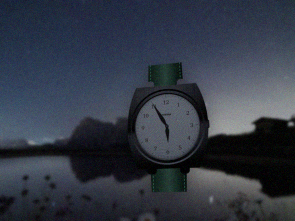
5:55
